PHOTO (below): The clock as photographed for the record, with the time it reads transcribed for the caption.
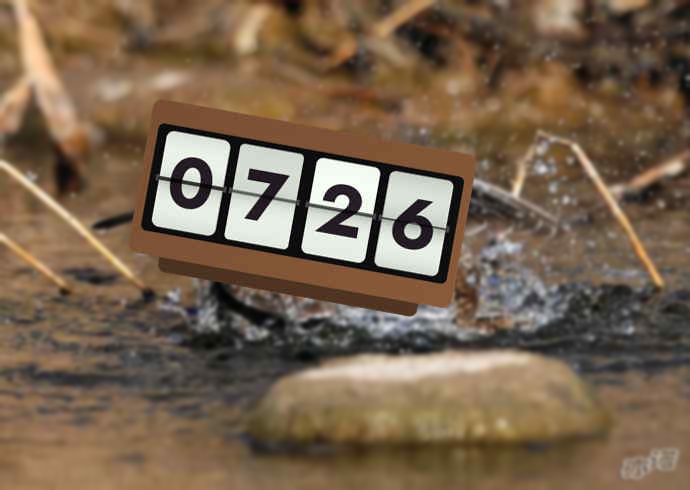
7:26
